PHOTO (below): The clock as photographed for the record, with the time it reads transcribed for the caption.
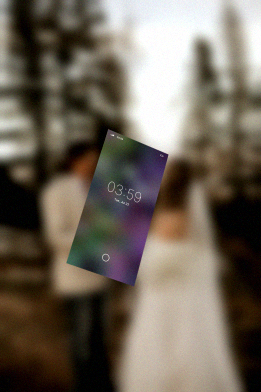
3:59
